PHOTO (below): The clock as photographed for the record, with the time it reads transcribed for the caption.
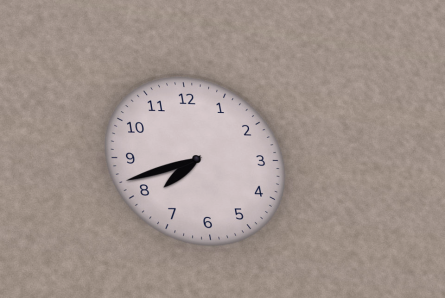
7:42
